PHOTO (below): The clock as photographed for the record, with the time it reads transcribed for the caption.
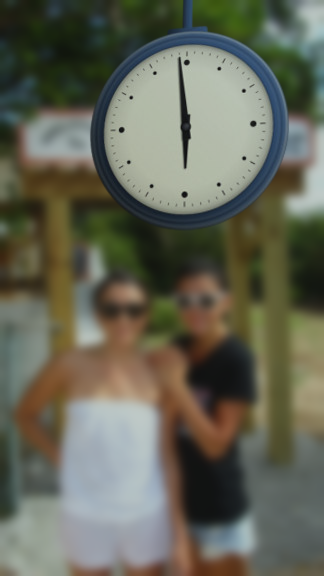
5:59
